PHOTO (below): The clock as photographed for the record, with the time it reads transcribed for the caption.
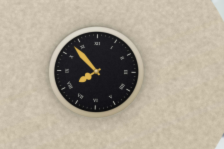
7:53
